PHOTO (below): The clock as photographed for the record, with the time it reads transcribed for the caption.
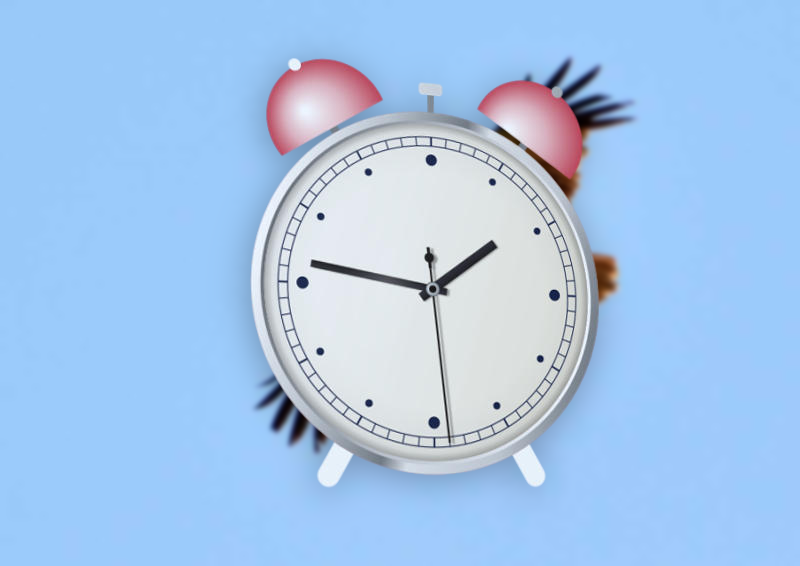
1:46:29
